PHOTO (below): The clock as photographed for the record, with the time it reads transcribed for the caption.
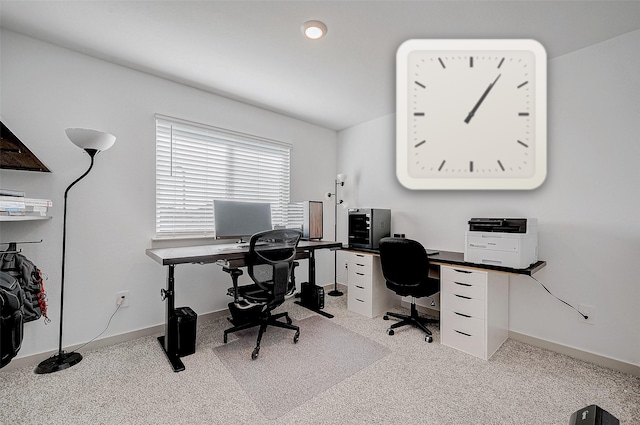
1:06
